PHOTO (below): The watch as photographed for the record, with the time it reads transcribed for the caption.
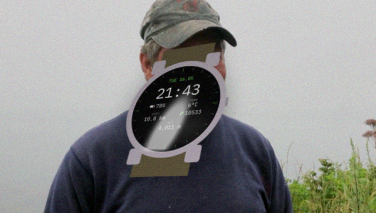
21:43
